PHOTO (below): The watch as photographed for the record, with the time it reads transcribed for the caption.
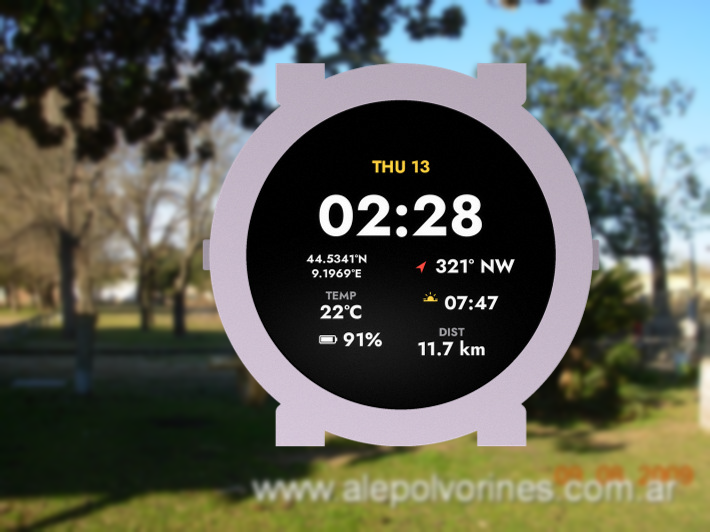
2:28
